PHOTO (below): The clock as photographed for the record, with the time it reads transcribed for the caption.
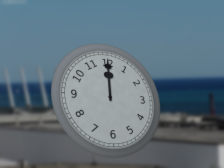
12:00
